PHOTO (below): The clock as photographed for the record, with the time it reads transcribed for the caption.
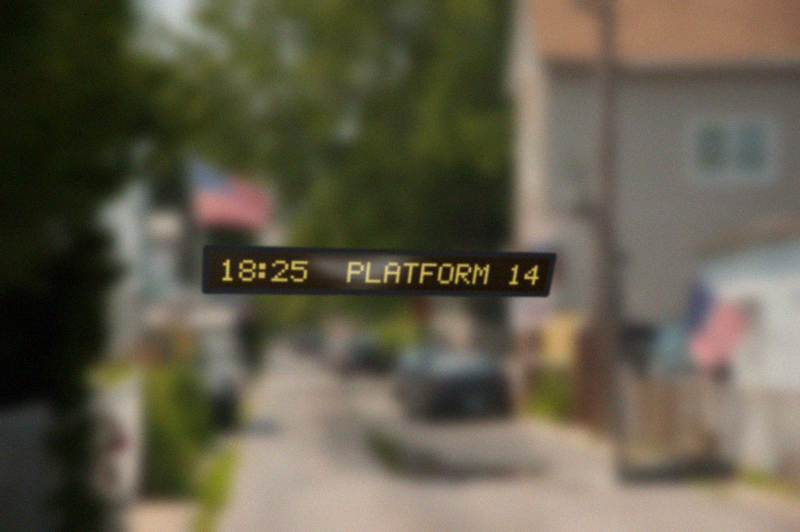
18:25
